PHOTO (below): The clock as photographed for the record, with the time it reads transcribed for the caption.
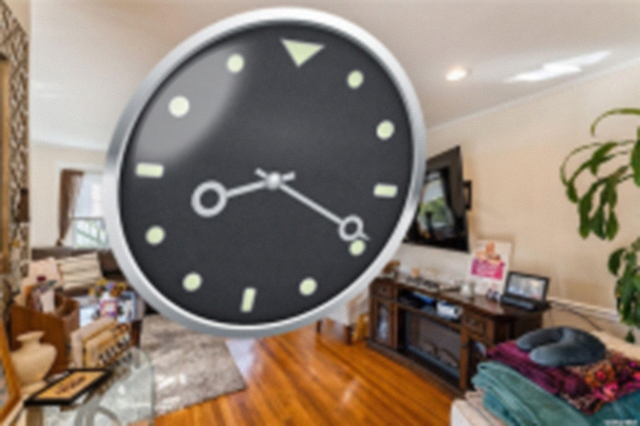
8:19
